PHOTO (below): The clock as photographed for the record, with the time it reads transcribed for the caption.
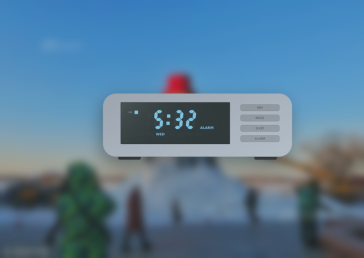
5:32
